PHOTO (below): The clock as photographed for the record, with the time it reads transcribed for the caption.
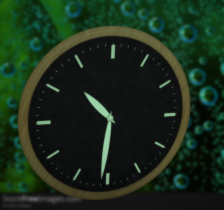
10:31
